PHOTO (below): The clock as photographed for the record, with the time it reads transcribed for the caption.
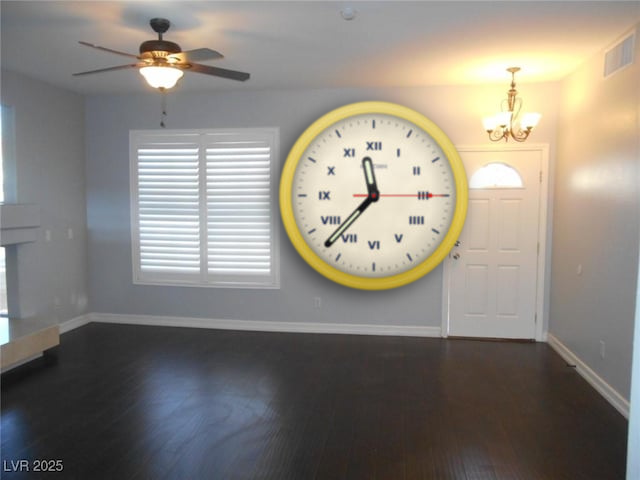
11:37:15
